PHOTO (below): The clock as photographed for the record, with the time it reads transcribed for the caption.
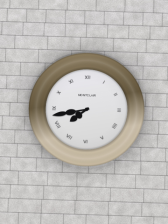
7:43
